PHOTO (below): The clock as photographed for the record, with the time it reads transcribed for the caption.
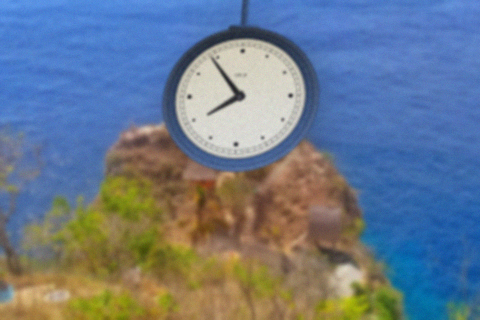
7:54
